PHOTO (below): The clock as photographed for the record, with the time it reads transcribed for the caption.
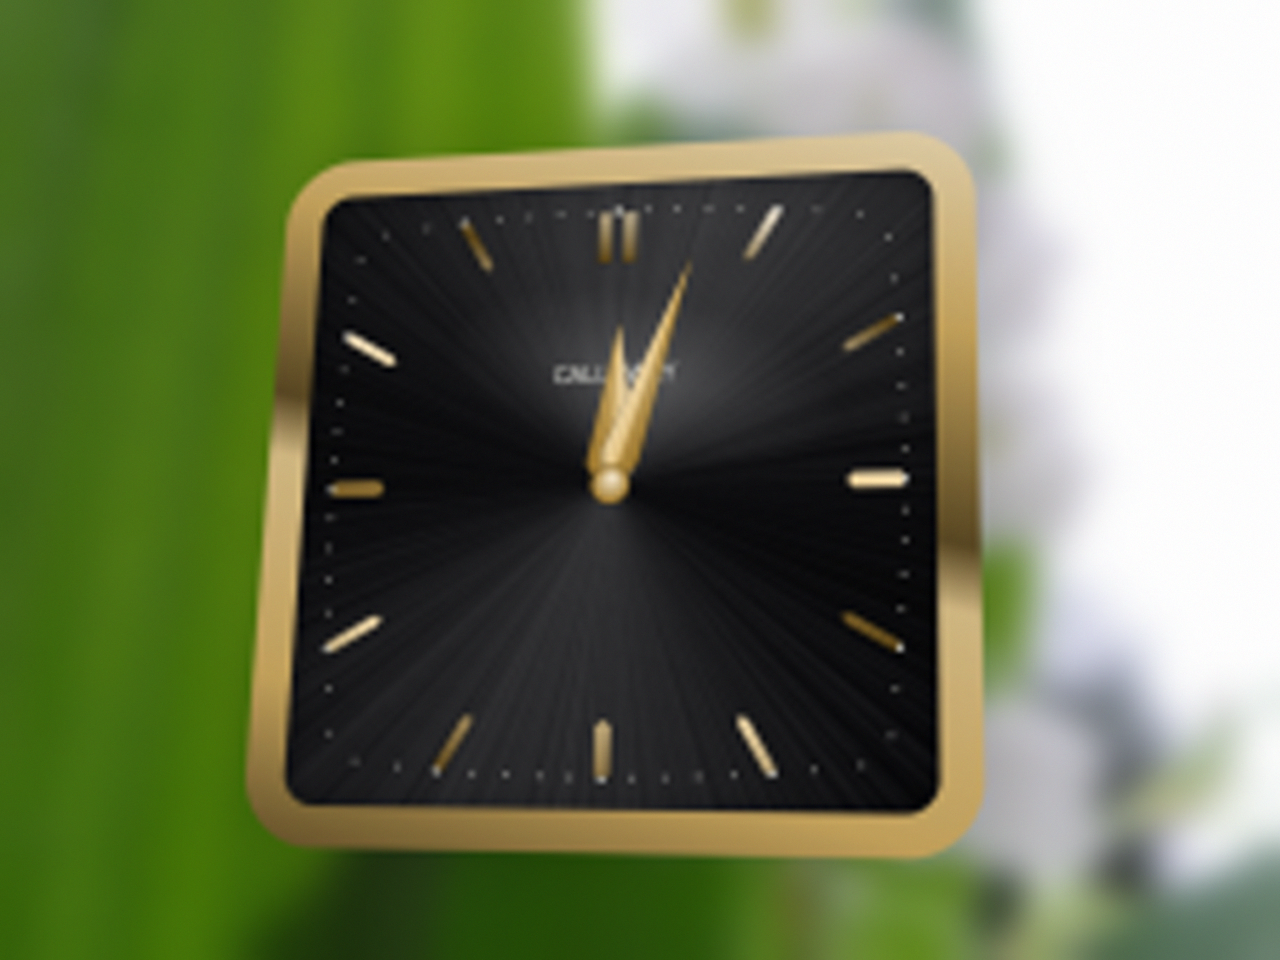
12:03
